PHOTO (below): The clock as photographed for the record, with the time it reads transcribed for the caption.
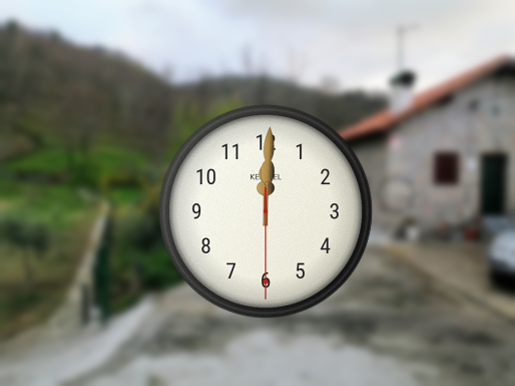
12:00:30
